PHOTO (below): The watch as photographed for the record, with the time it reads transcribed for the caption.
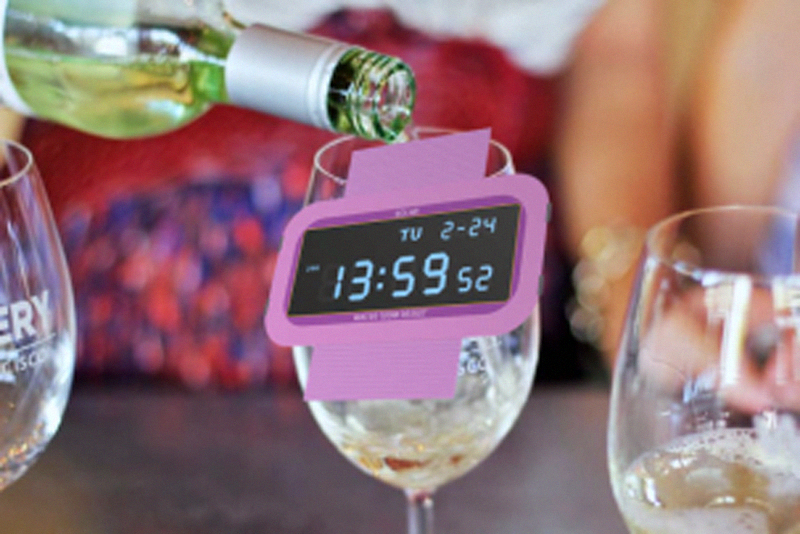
13:59:52
